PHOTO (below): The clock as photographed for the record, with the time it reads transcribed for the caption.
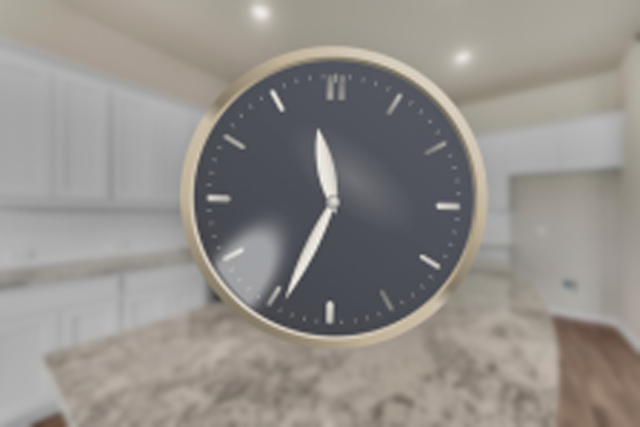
11:34
